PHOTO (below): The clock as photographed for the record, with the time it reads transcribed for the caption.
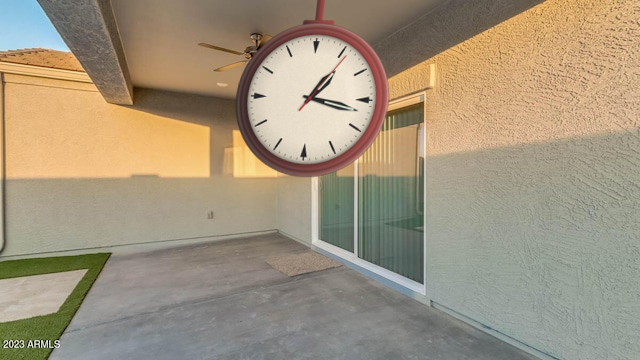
1:17:06
